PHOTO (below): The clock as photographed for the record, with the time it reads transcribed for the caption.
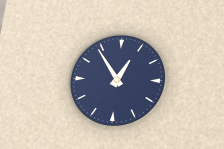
12:54
